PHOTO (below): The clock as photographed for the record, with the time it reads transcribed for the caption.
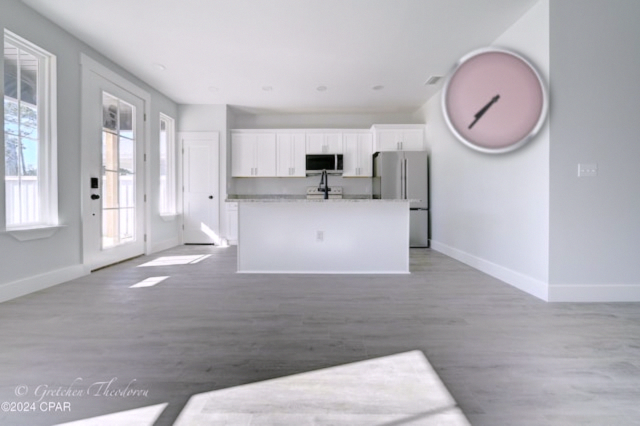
7:37
